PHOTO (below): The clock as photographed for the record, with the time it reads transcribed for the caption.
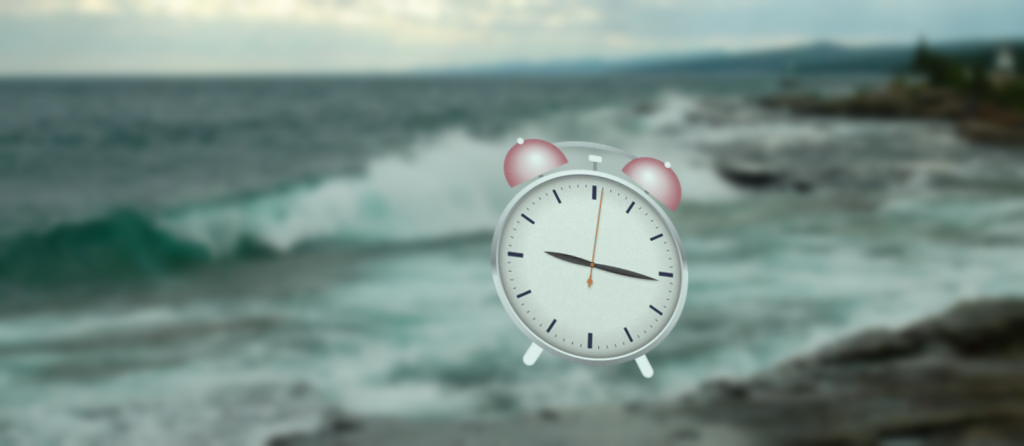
9:16:01
